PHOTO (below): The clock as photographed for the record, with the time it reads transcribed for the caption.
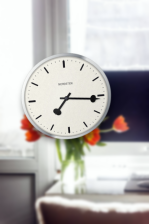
7:16
